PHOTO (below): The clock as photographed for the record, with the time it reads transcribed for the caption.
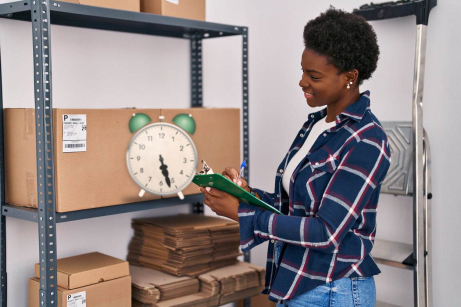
5:27
